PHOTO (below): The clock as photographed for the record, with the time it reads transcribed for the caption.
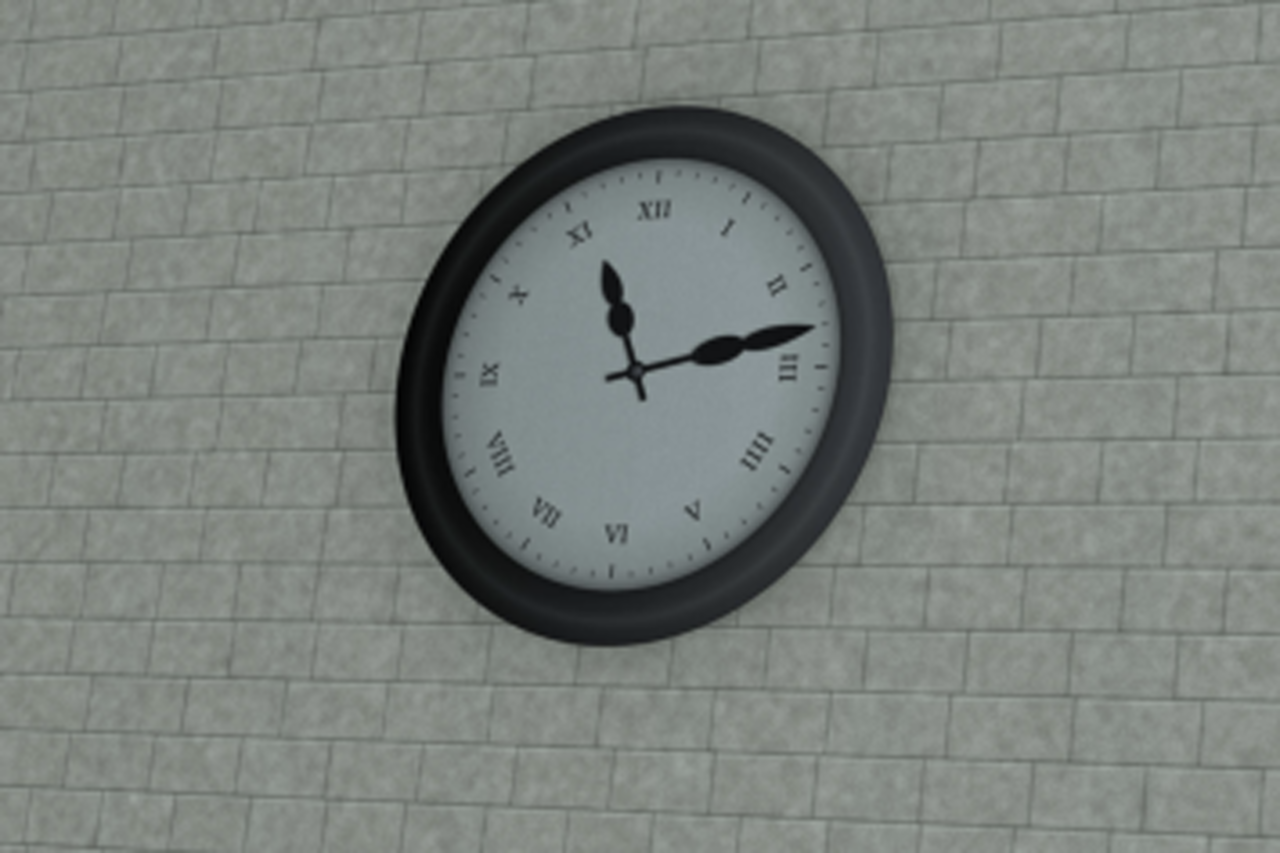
11:13
